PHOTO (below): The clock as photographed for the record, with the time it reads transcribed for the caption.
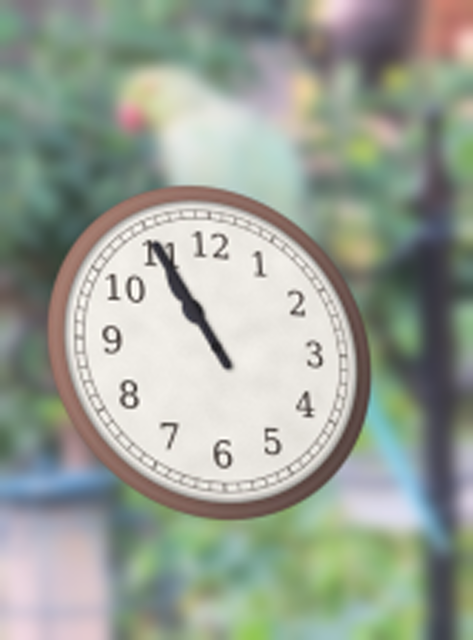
10:55
